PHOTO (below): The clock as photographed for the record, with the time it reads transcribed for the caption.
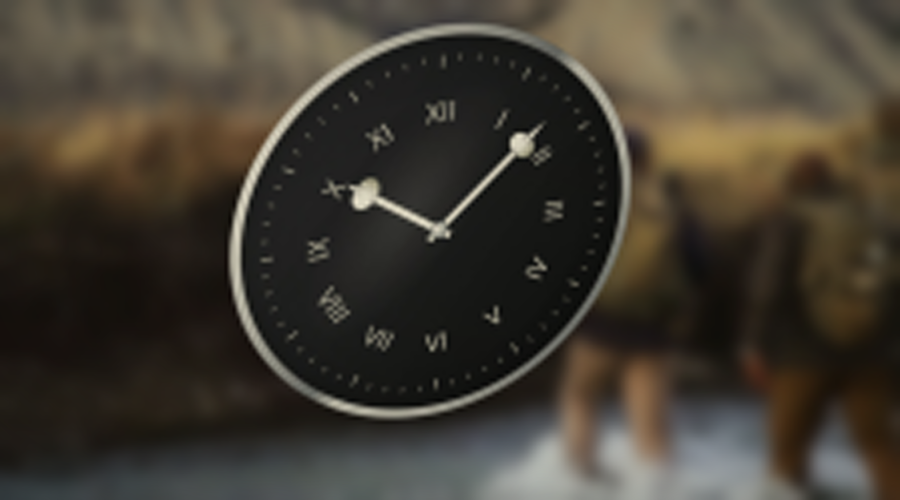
10:08
